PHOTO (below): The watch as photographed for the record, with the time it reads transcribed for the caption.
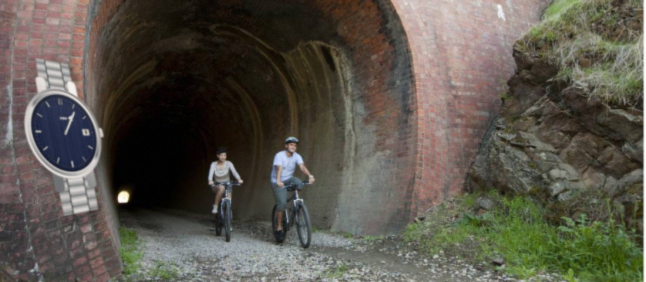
1:06
